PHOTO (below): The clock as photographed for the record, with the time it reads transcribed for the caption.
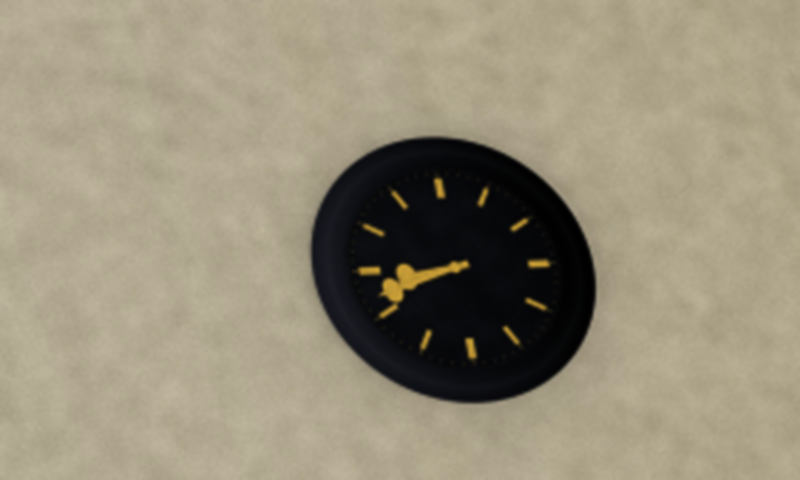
8:42
